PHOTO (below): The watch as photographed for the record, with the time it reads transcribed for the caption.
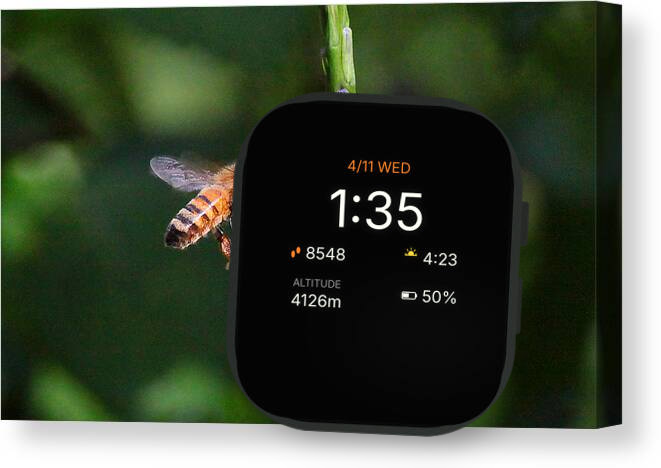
1:35
